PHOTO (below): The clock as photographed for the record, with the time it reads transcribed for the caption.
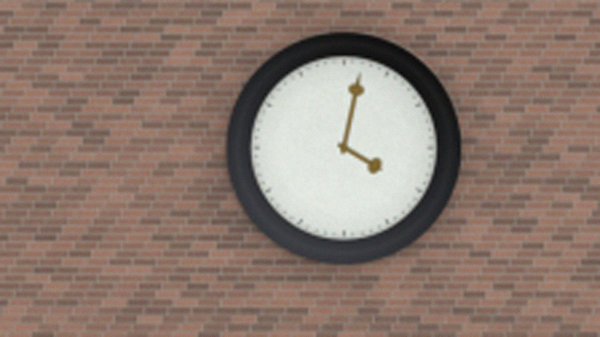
4:02
